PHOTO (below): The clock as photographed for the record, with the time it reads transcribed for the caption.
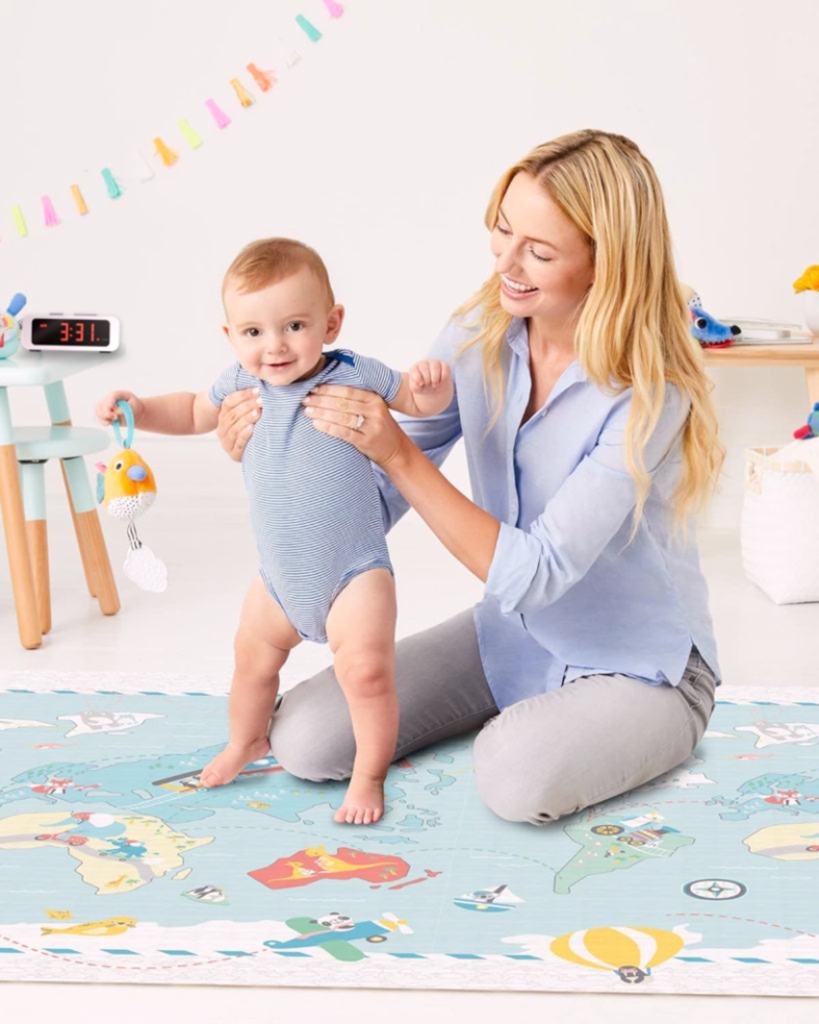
3:31
